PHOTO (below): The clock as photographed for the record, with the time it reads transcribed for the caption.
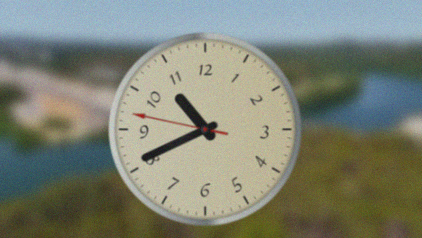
10:40:47
